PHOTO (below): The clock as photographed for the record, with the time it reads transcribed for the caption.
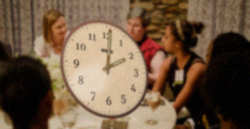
2:01
